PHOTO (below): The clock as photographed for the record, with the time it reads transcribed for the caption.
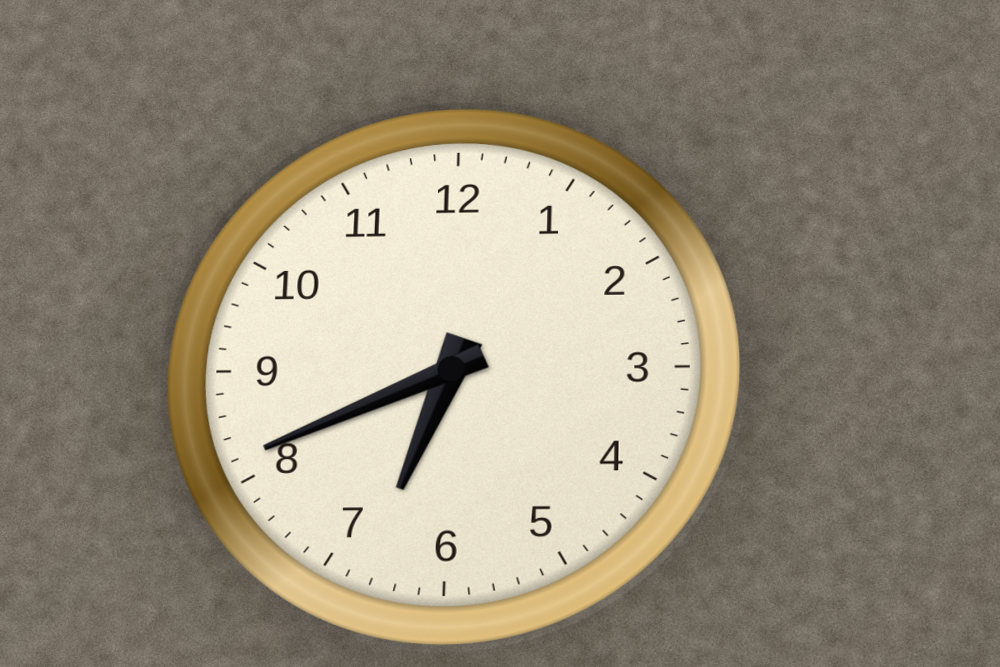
6:41
